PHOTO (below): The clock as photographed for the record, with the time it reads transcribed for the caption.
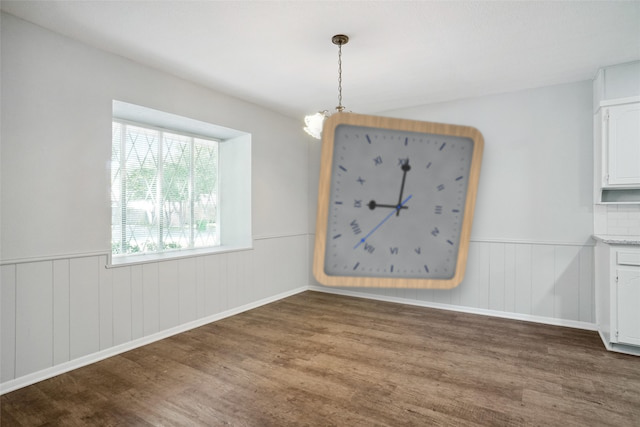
9:00:37
